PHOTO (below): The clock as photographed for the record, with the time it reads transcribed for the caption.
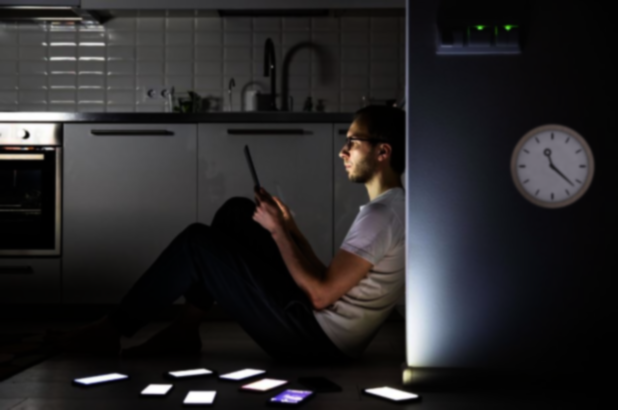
11:22
